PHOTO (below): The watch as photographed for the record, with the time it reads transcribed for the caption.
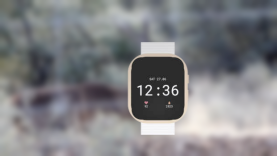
12:36
